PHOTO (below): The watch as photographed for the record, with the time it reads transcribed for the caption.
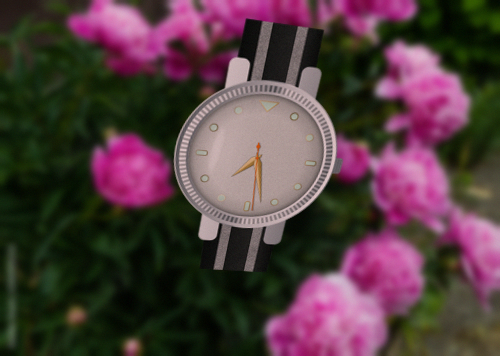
7:27:29
